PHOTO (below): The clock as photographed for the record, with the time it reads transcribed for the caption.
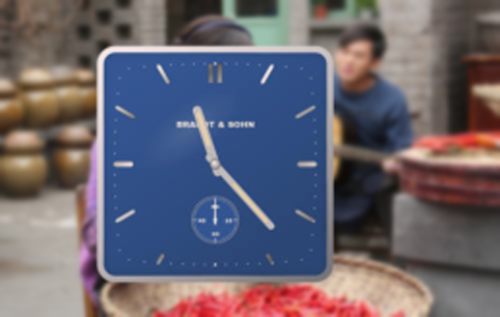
11:23
